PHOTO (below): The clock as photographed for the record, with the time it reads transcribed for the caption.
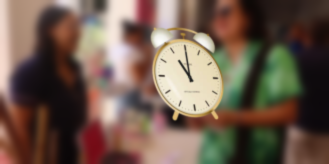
11:00
